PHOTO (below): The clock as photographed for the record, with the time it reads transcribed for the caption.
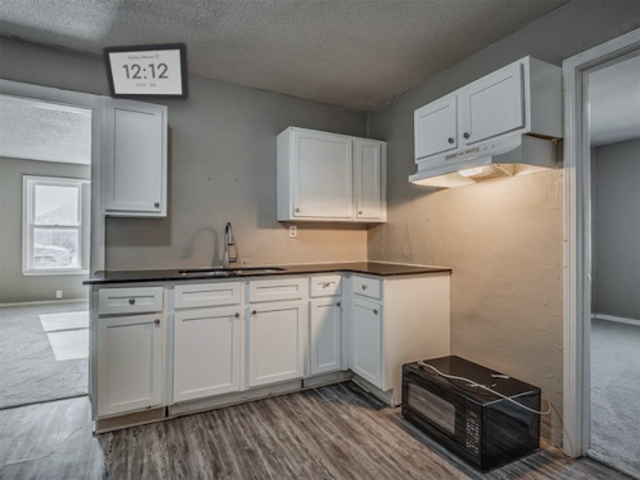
12:12
